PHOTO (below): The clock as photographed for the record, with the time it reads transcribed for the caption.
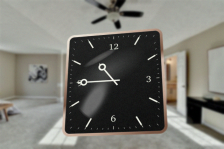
10:45
